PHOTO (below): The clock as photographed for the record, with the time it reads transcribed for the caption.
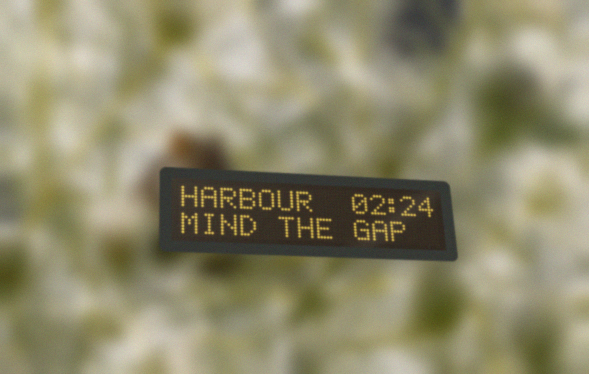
2:24
